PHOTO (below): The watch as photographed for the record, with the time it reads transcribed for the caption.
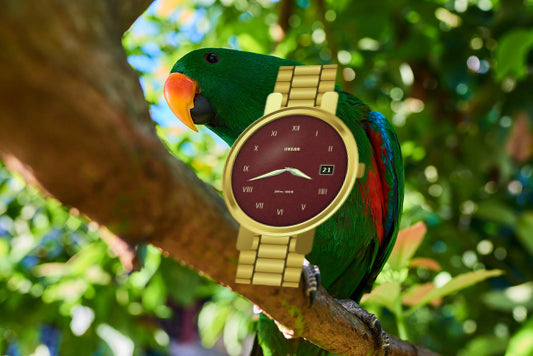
3:42
